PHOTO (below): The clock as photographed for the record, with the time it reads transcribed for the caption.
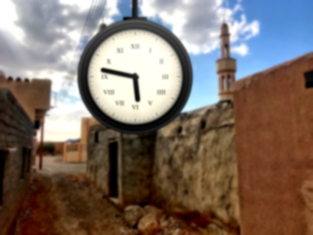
5:47
